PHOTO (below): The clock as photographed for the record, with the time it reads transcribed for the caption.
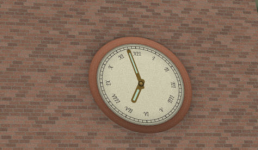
6:58
